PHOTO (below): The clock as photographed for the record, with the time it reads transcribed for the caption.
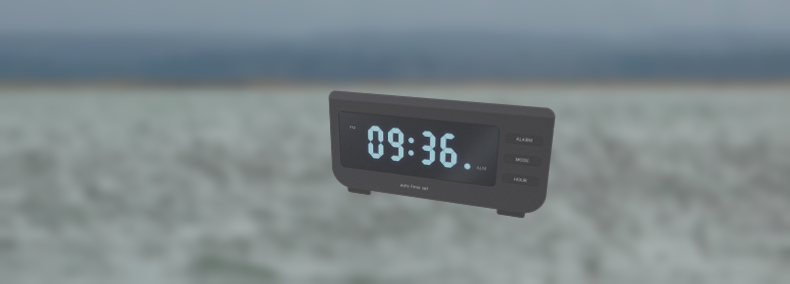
9:36
